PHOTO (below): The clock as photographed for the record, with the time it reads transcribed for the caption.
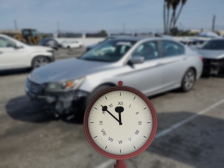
11:52
